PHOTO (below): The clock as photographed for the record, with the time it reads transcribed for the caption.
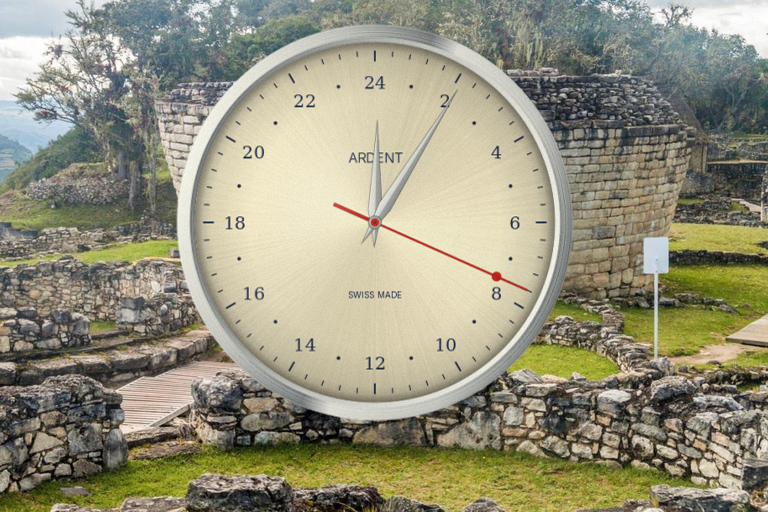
0:05:19
